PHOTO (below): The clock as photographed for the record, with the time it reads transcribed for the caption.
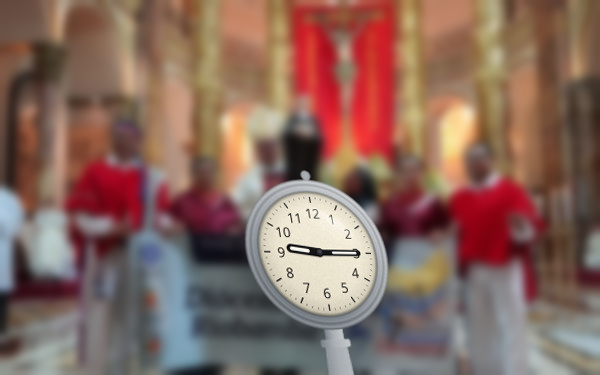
9:15
